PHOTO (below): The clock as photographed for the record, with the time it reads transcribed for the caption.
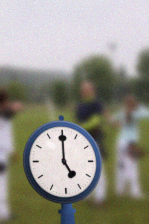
5:00
